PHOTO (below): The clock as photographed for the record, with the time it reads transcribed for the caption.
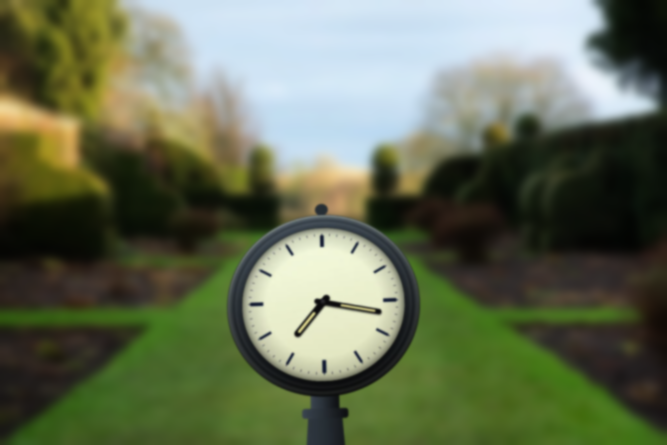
7:17
